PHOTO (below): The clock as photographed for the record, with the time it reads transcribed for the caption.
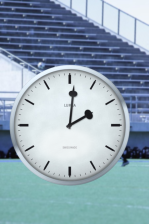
2:01
